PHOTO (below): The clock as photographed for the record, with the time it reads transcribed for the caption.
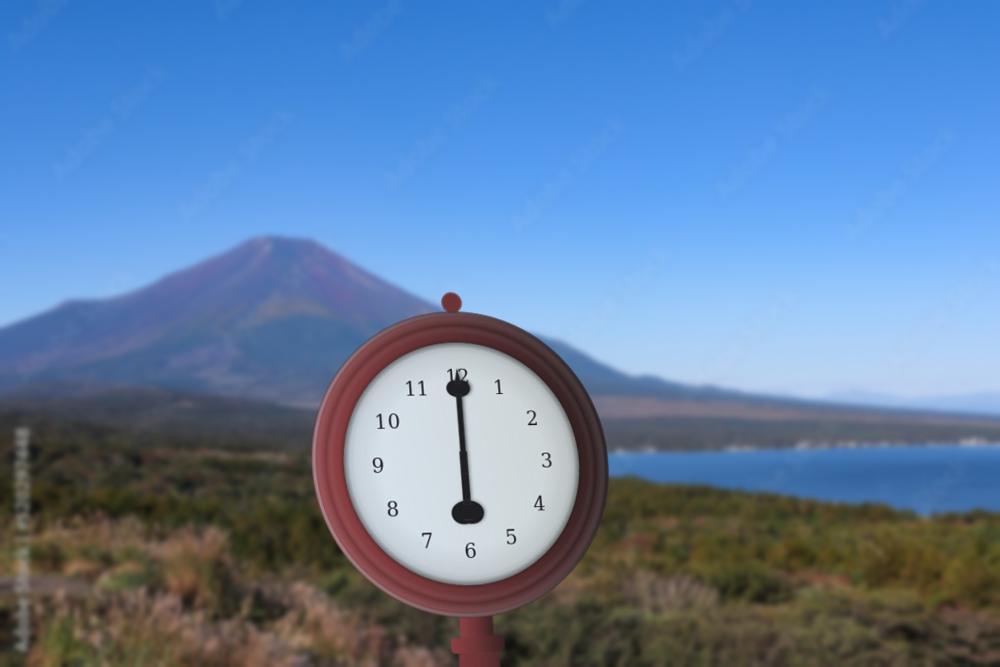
6:00
